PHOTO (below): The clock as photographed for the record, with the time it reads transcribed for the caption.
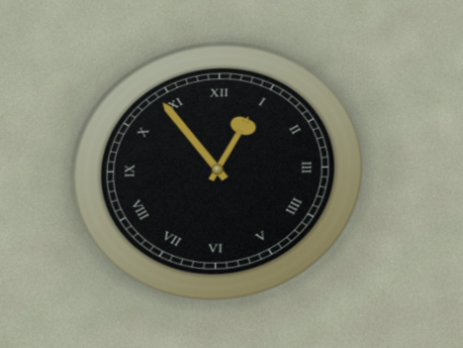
12:54
